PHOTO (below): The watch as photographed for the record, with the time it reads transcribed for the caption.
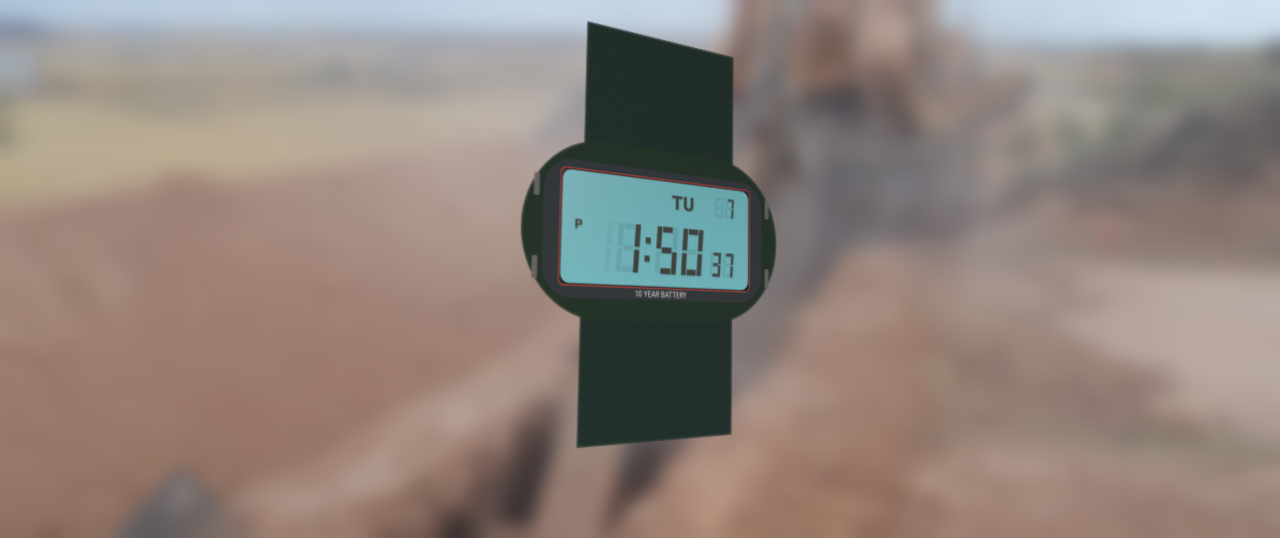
1:50:37
